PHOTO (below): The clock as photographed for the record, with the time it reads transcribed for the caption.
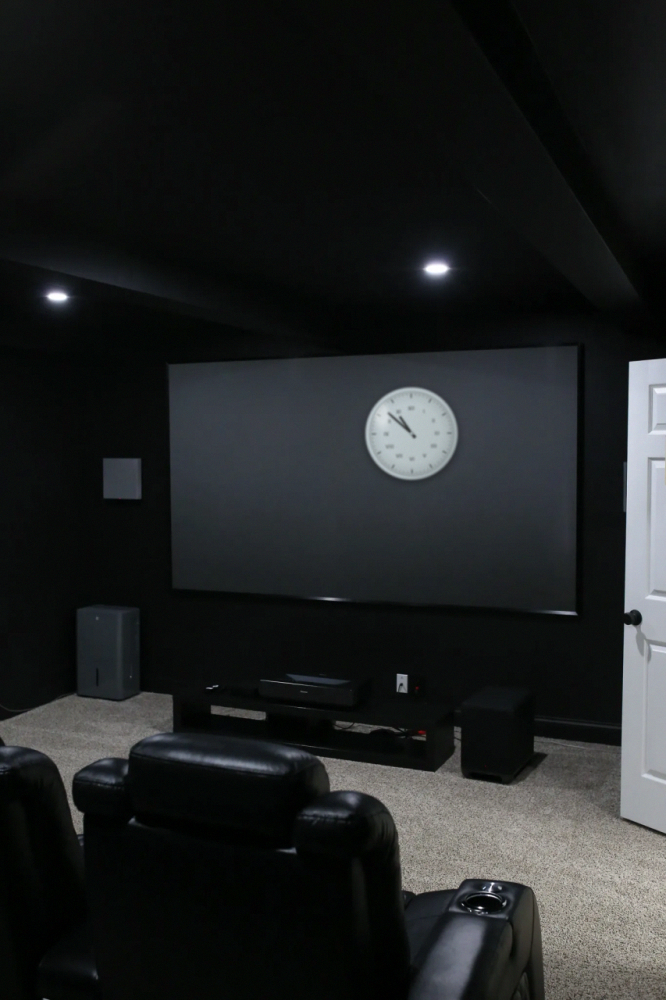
10:52
